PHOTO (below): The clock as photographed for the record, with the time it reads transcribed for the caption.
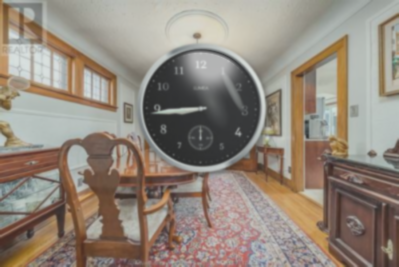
8:44
